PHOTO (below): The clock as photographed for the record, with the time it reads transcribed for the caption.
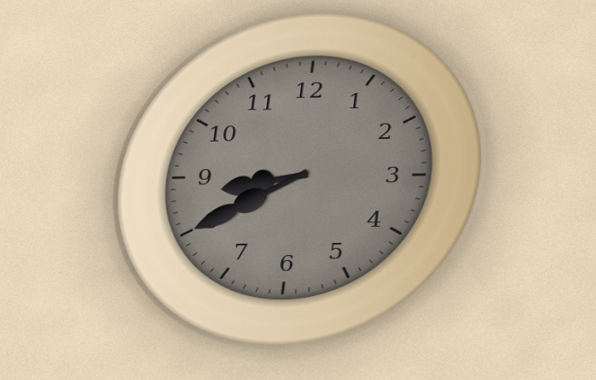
8:40
